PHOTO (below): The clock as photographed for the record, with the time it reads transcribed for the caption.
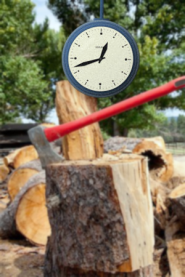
12:42
